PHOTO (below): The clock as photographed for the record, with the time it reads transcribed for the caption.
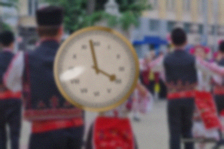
3:58
